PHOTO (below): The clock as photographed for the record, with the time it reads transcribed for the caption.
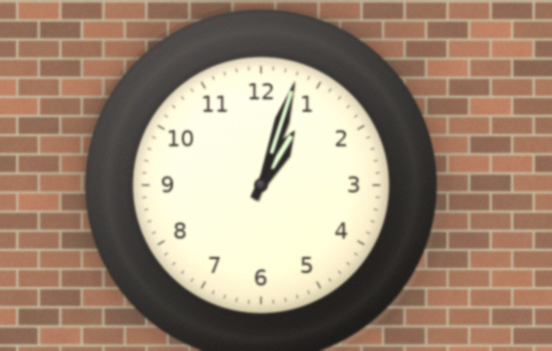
1:03
